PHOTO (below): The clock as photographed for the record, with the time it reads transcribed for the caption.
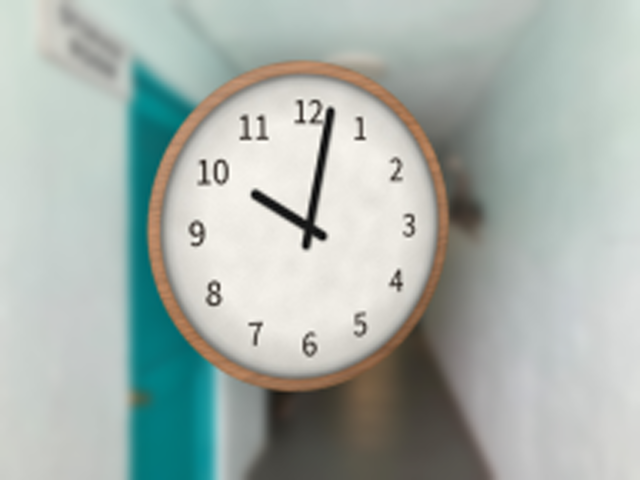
10:02
